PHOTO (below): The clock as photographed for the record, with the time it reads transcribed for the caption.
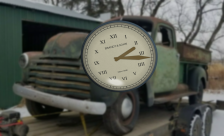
2:17
